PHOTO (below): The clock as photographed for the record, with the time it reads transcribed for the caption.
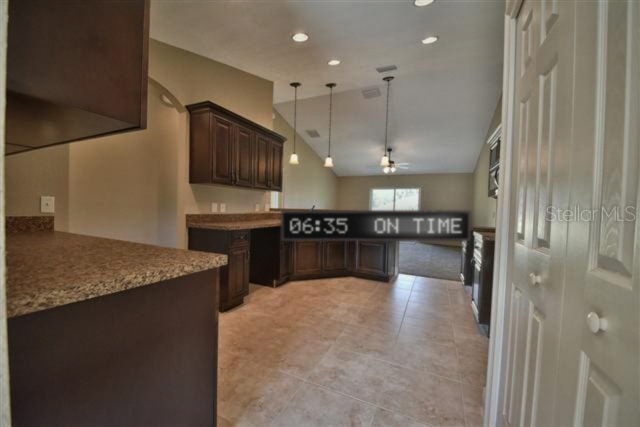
6:35
